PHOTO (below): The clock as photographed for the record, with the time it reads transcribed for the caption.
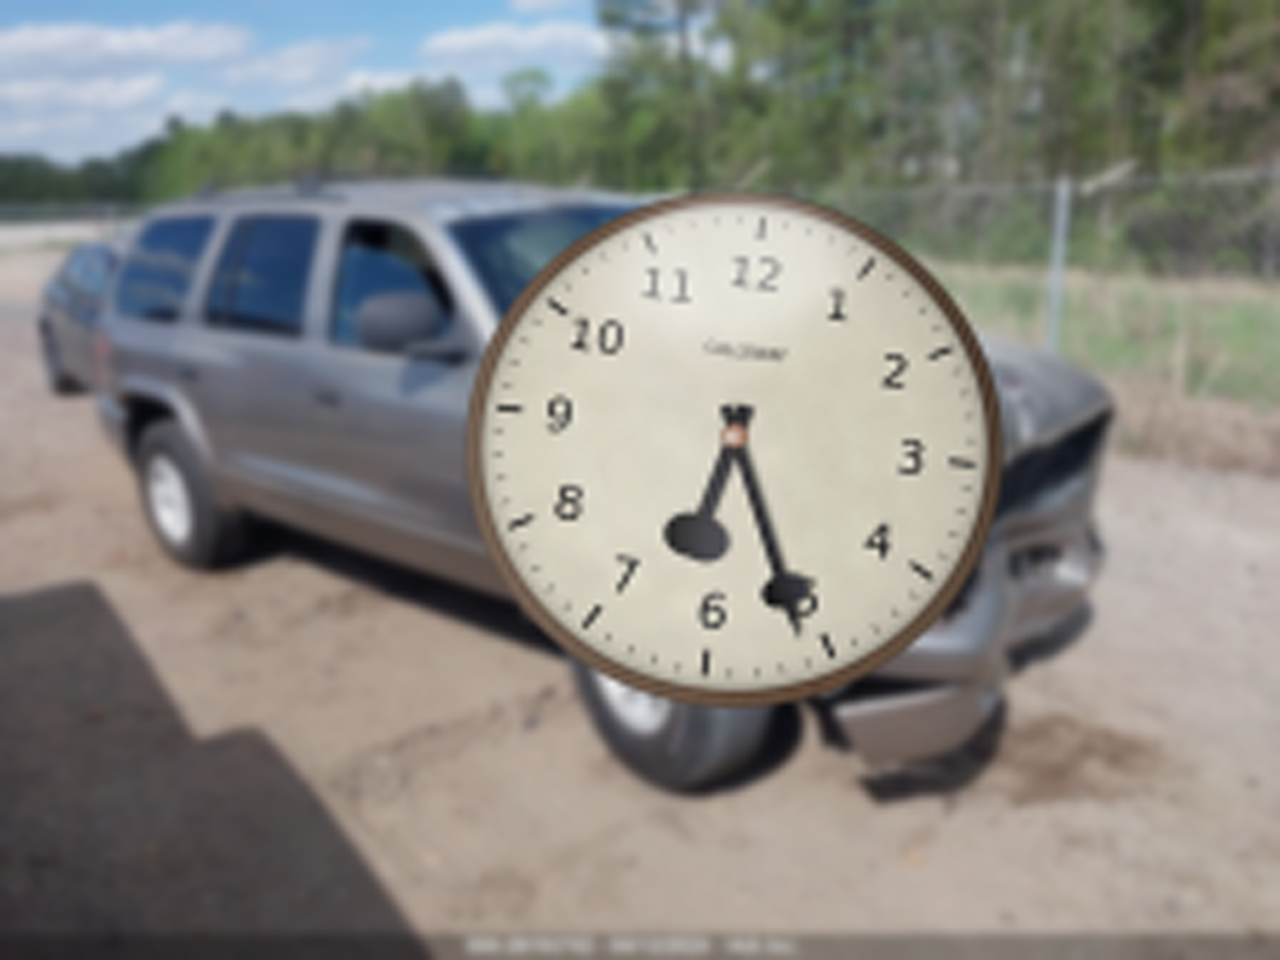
6:26
